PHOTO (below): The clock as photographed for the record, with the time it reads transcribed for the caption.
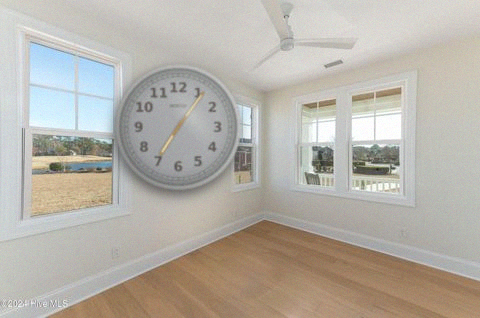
7:06
